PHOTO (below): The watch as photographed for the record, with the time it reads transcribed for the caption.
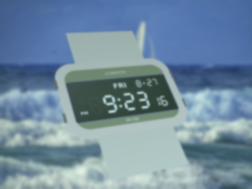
9:23:16
